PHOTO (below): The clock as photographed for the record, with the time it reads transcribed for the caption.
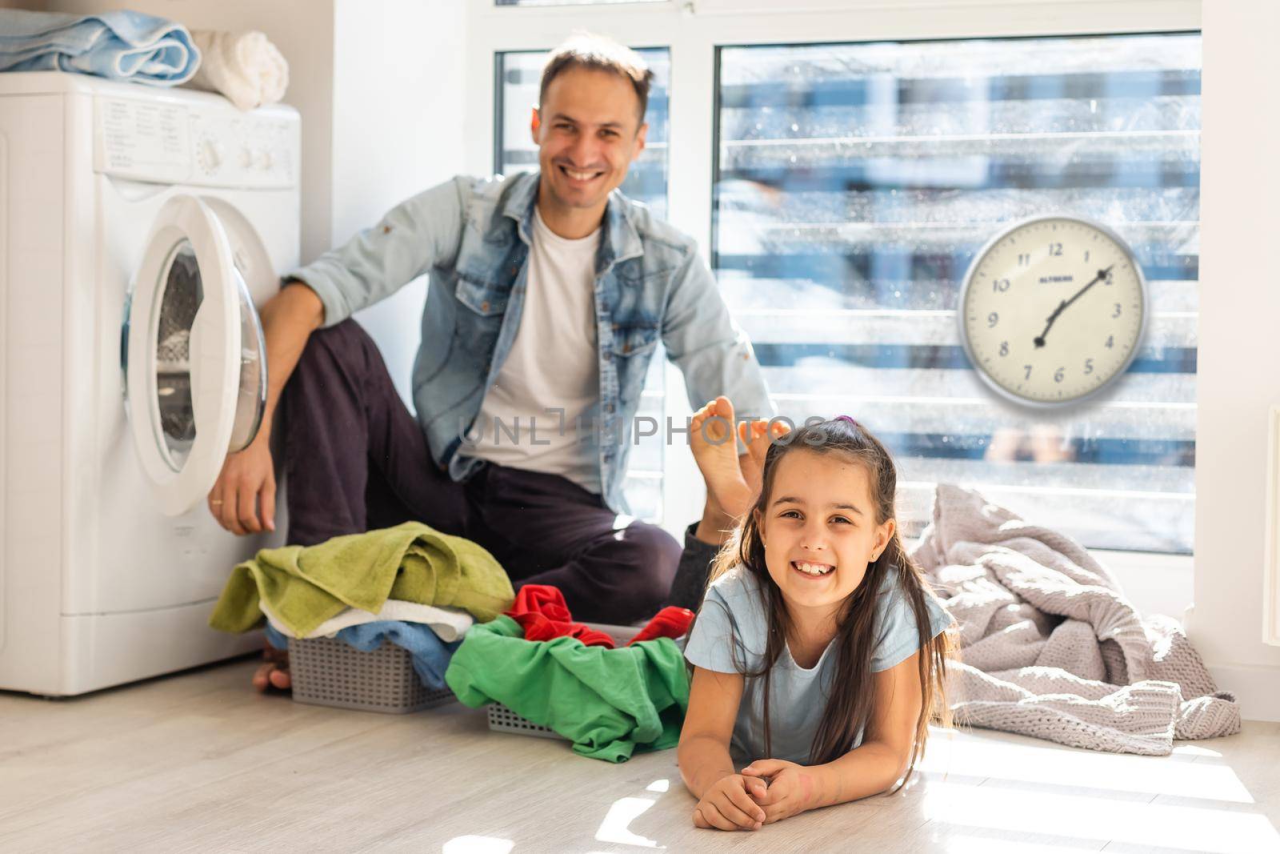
7:09
